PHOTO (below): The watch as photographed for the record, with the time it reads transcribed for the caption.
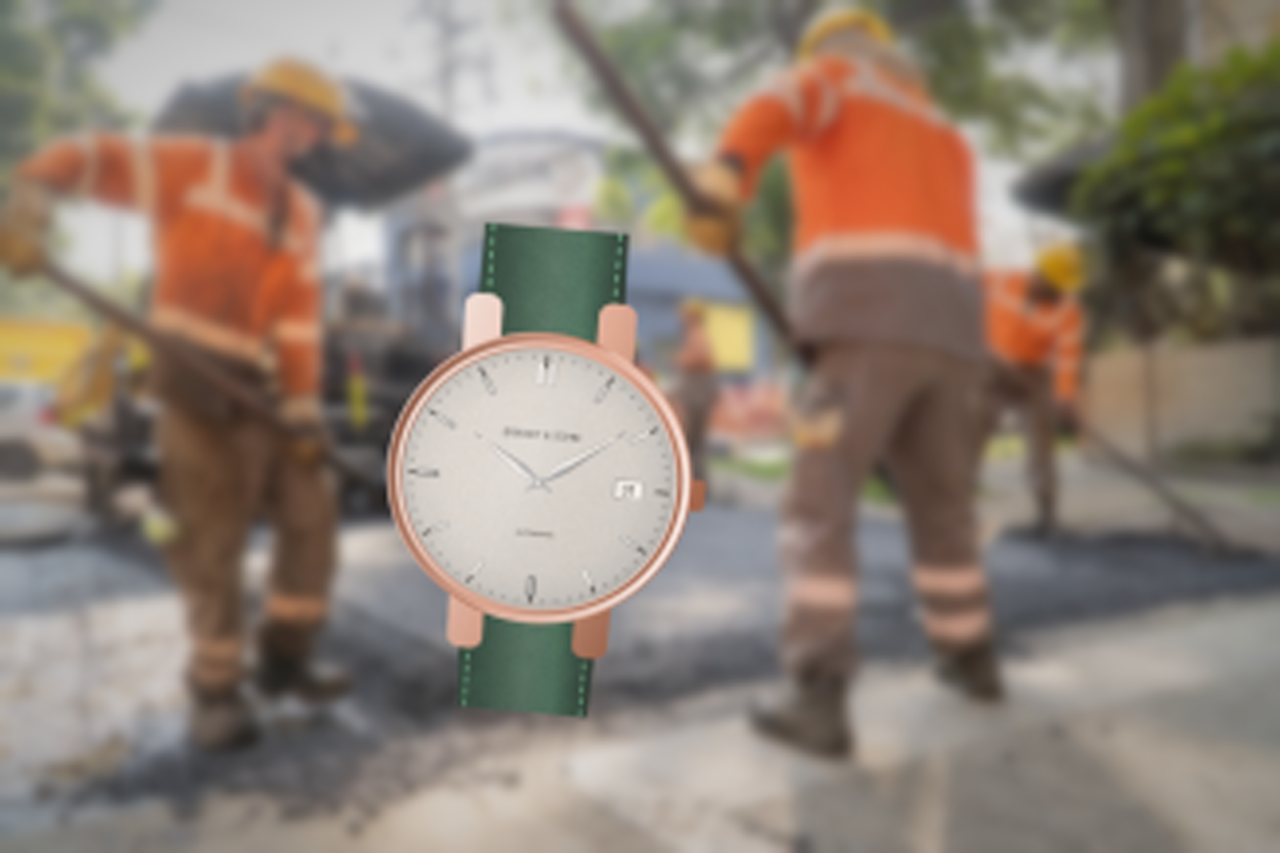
10:09
